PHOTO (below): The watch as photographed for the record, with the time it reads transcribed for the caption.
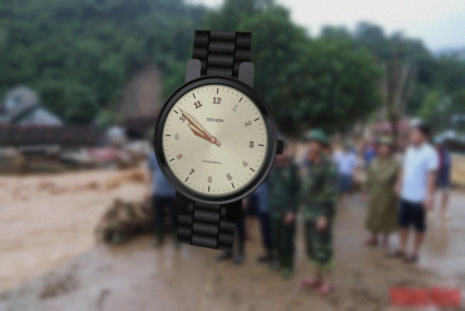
9:51
